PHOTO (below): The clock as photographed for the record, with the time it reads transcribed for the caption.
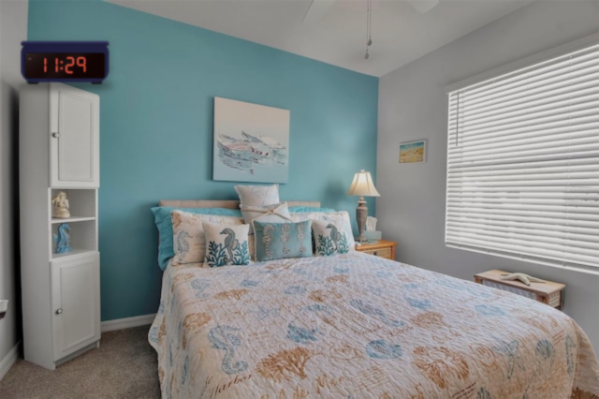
11:29
